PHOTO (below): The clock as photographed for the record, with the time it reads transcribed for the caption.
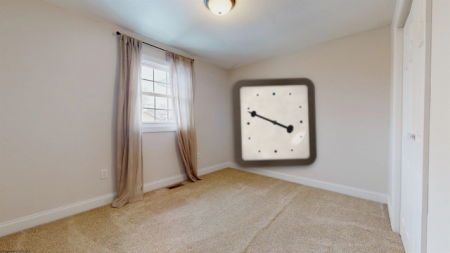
3:49
